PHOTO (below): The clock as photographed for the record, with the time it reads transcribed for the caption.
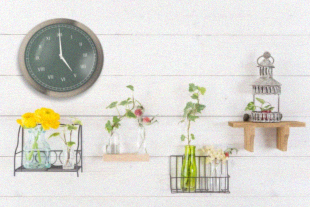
5:00
